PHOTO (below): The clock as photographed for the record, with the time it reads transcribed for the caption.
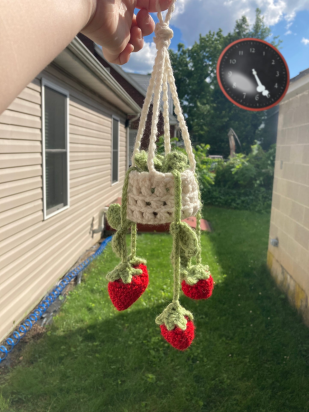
5:26
